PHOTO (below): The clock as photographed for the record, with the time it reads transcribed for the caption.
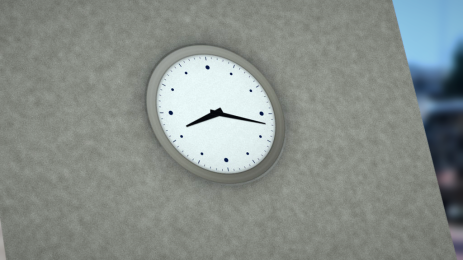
8:17
